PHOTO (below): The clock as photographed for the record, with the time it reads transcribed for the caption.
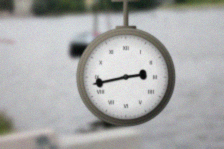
2:43
